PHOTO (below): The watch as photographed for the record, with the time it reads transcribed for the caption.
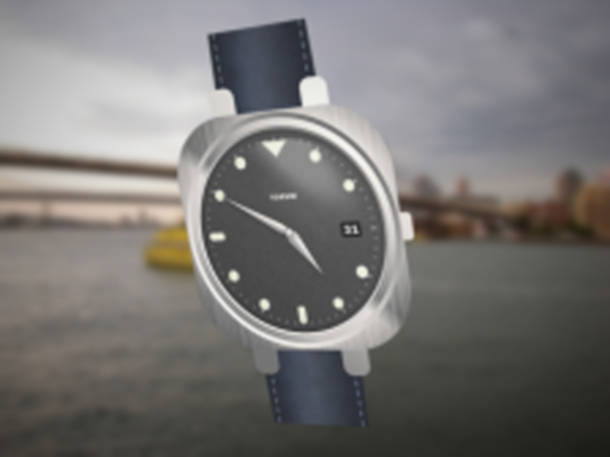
4:50
